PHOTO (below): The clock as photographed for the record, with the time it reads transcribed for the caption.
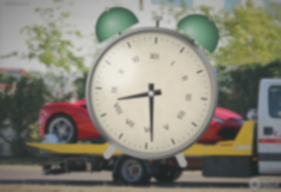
8:29
